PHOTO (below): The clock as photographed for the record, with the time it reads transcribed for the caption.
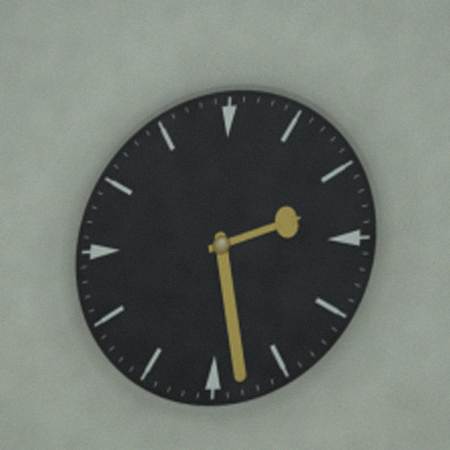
2:28
